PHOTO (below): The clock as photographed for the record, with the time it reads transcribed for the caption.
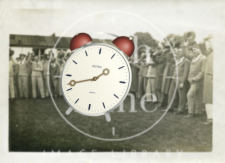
1:42
